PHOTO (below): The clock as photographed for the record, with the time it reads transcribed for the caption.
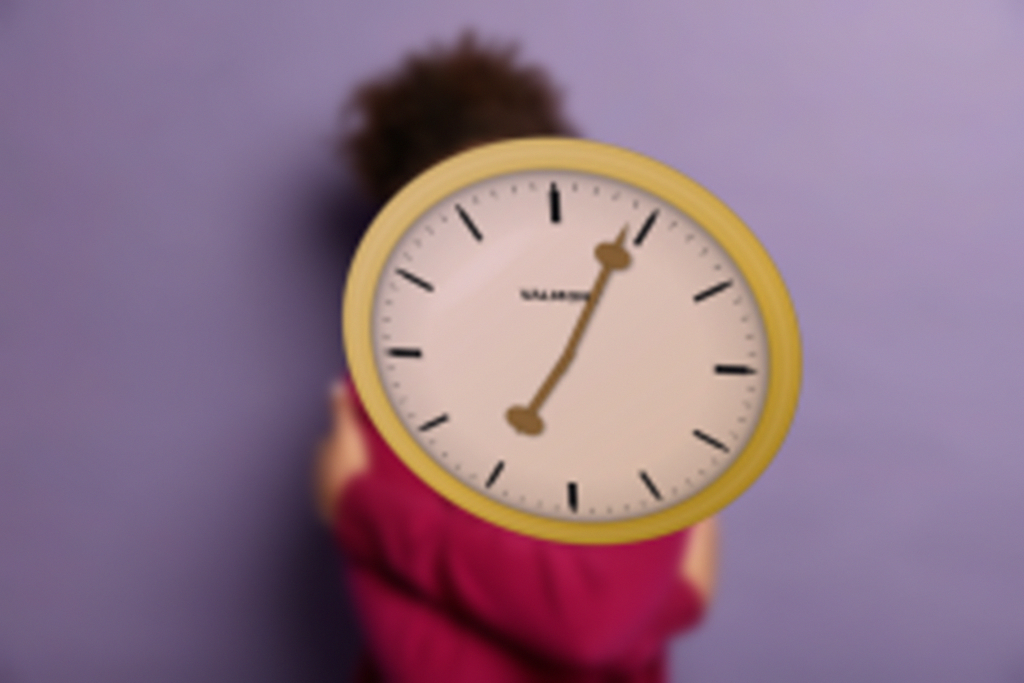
7:04
